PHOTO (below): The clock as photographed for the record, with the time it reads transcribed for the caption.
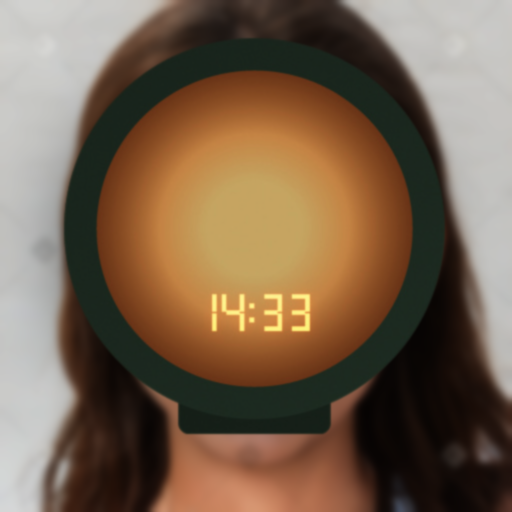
14:33
